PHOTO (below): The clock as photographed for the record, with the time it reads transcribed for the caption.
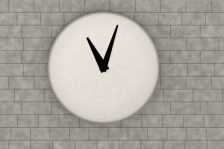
11:03
